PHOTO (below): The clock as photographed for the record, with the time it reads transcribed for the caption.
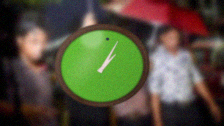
1:03
